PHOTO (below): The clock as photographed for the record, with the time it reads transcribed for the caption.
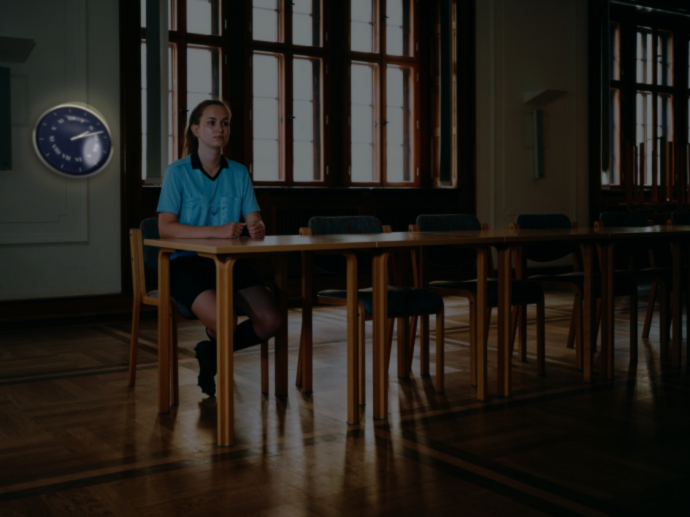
2:13
